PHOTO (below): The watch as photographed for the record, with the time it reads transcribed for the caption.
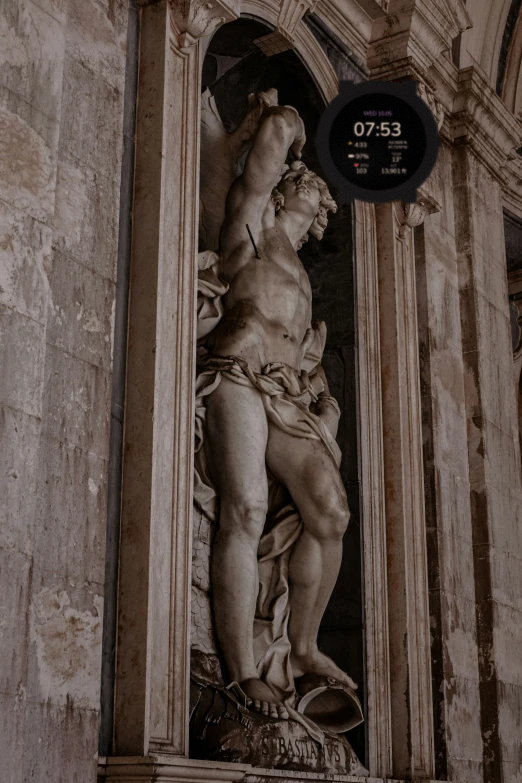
7:53
